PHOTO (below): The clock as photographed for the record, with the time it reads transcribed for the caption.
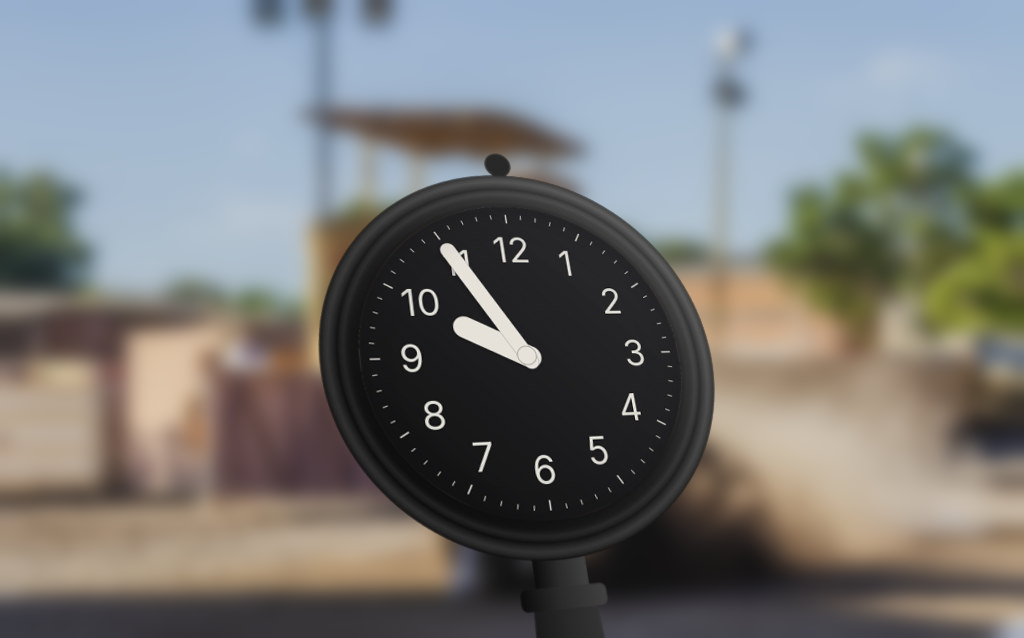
9:55
